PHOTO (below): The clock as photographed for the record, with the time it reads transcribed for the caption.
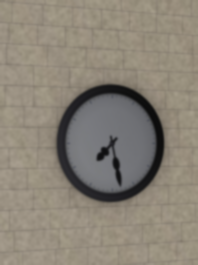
7:28
